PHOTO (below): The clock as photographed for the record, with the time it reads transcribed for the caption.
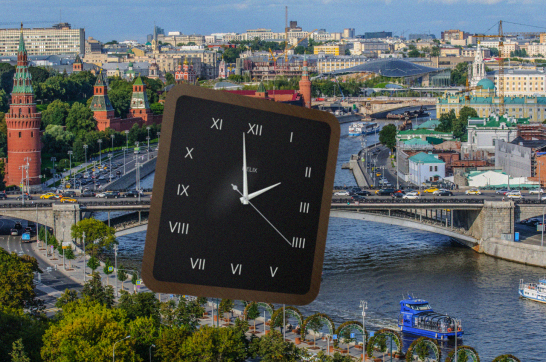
1:58:21
